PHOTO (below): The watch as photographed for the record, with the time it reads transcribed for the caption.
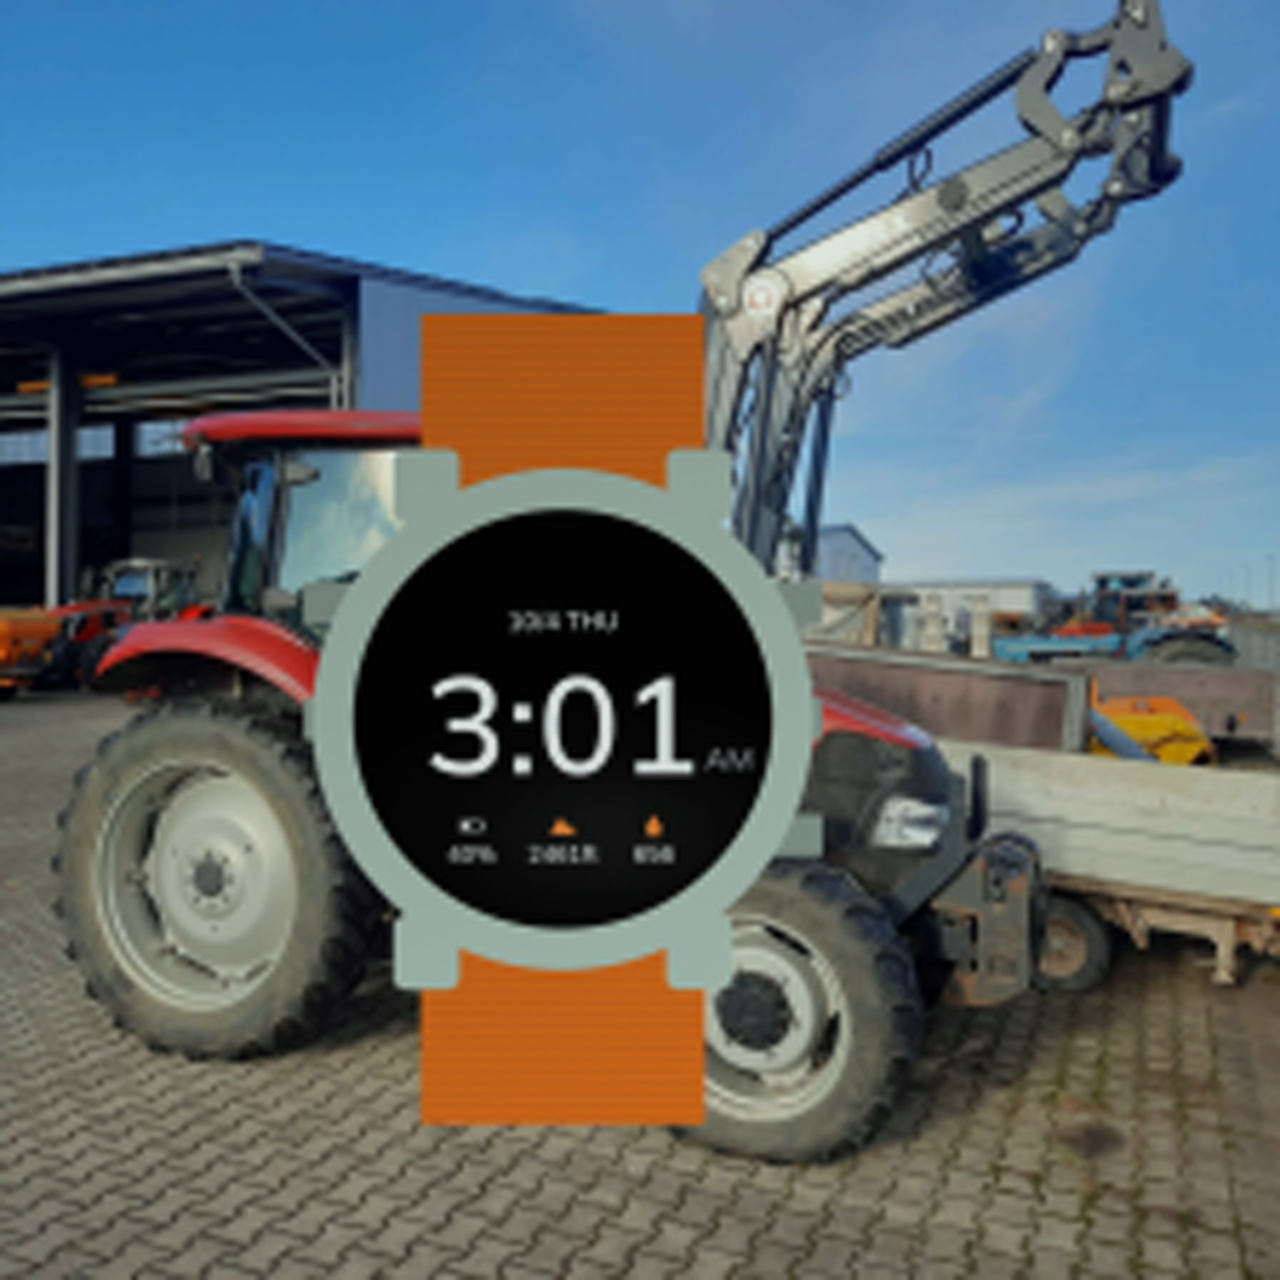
3:01
